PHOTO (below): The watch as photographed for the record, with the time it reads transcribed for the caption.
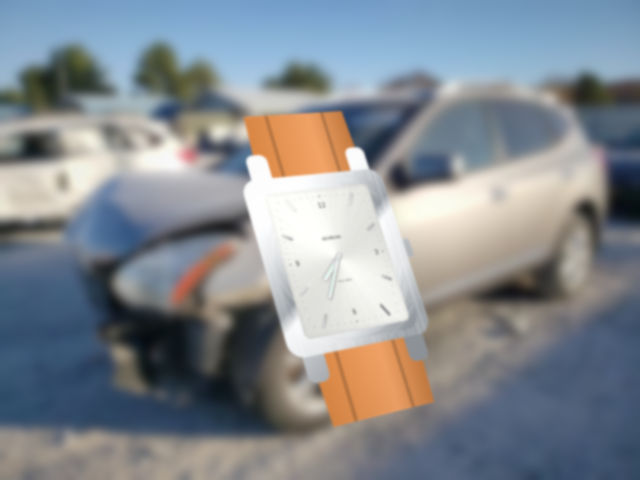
7:35
